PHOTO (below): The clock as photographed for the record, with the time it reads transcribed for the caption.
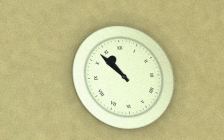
10:53
